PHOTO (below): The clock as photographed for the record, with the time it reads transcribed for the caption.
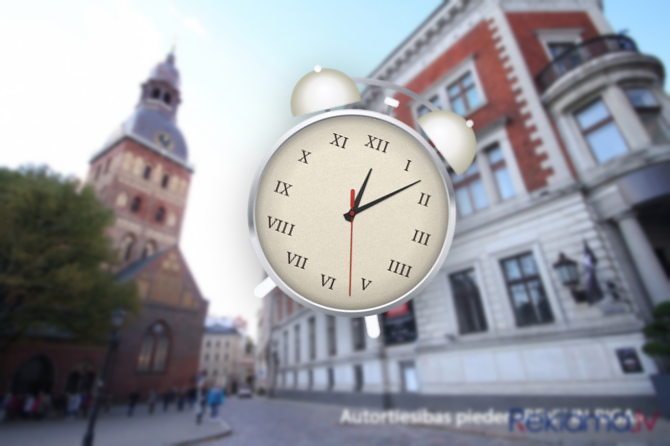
12:07:27
